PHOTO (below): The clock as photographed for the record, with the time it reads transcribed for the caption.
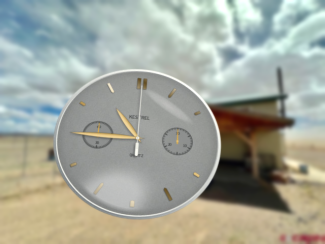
10:45
